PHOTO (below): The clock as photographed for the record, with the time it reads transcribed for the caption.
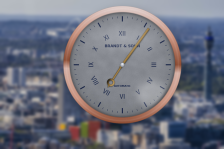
7:06
